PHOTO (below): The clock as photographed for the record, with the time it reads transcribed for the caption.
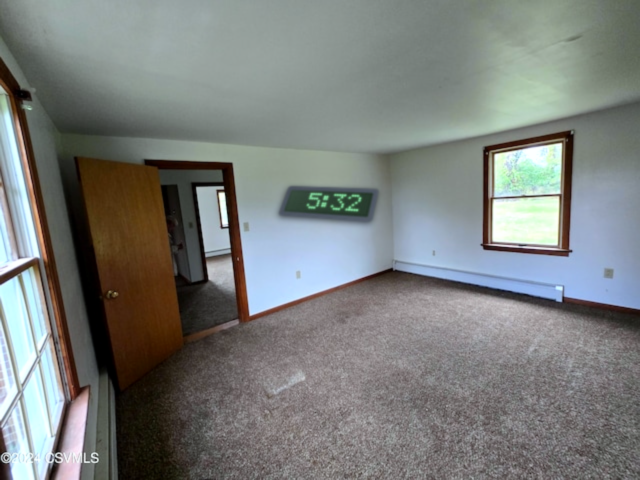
5:32
